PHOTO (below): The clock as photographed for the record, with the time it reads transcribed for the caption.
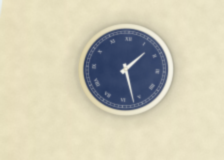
1:27
